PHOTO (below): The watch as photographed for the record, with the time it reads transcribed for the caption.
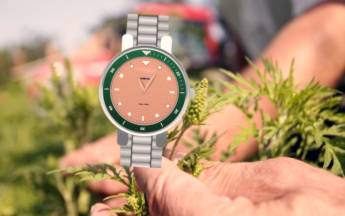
11:05
